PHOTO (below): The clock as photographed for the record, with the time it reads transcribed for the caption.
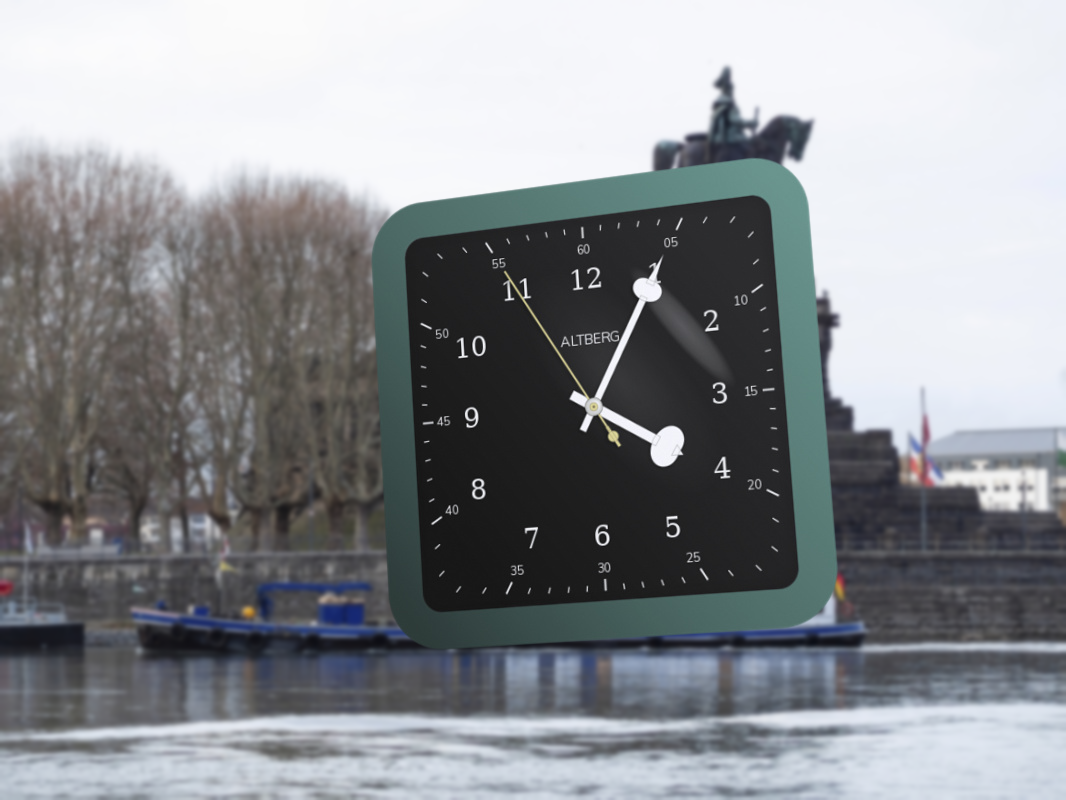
4:04:55
